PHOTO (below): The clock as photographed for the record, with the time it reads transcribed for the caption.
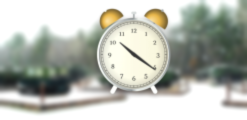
10:21
